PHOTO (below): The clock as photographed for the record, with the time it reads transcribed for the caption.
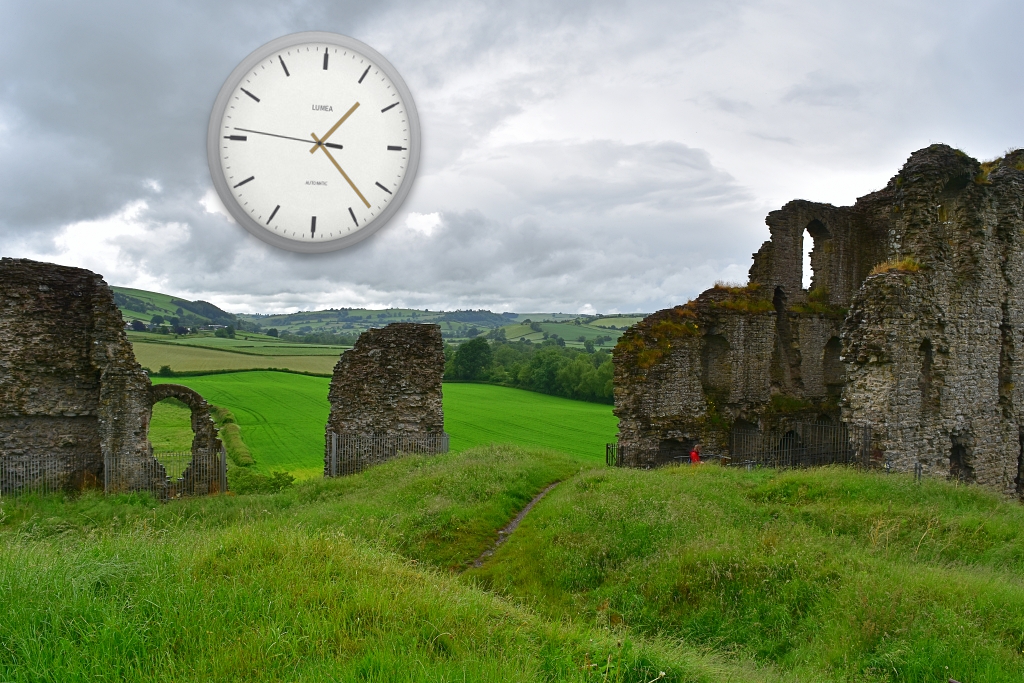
1:22:46
